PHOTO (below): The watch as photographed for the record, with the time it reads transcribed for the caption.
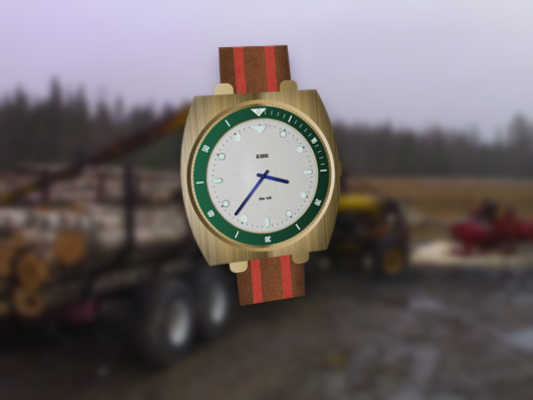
3:37
